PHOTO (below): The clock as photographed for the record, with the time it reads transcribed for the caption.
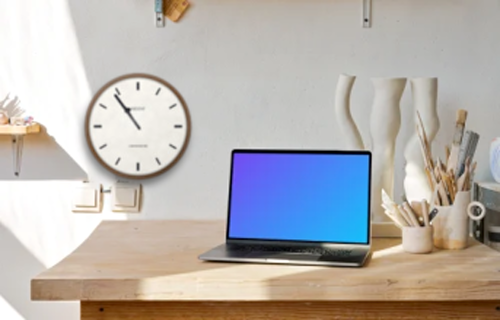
10:54
